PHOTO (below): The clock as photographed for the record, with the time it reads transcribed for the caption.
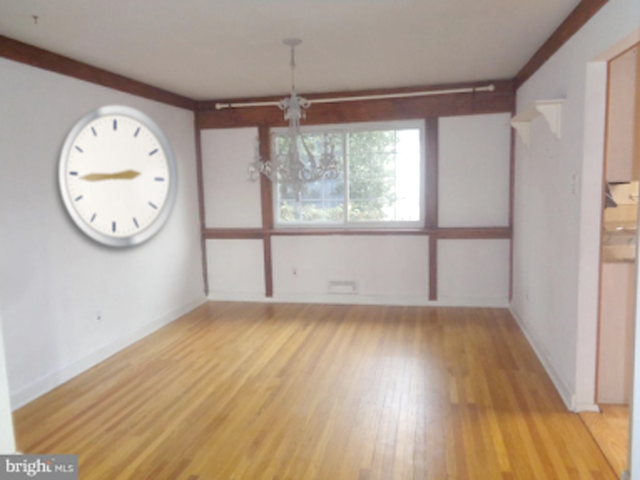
2:44
